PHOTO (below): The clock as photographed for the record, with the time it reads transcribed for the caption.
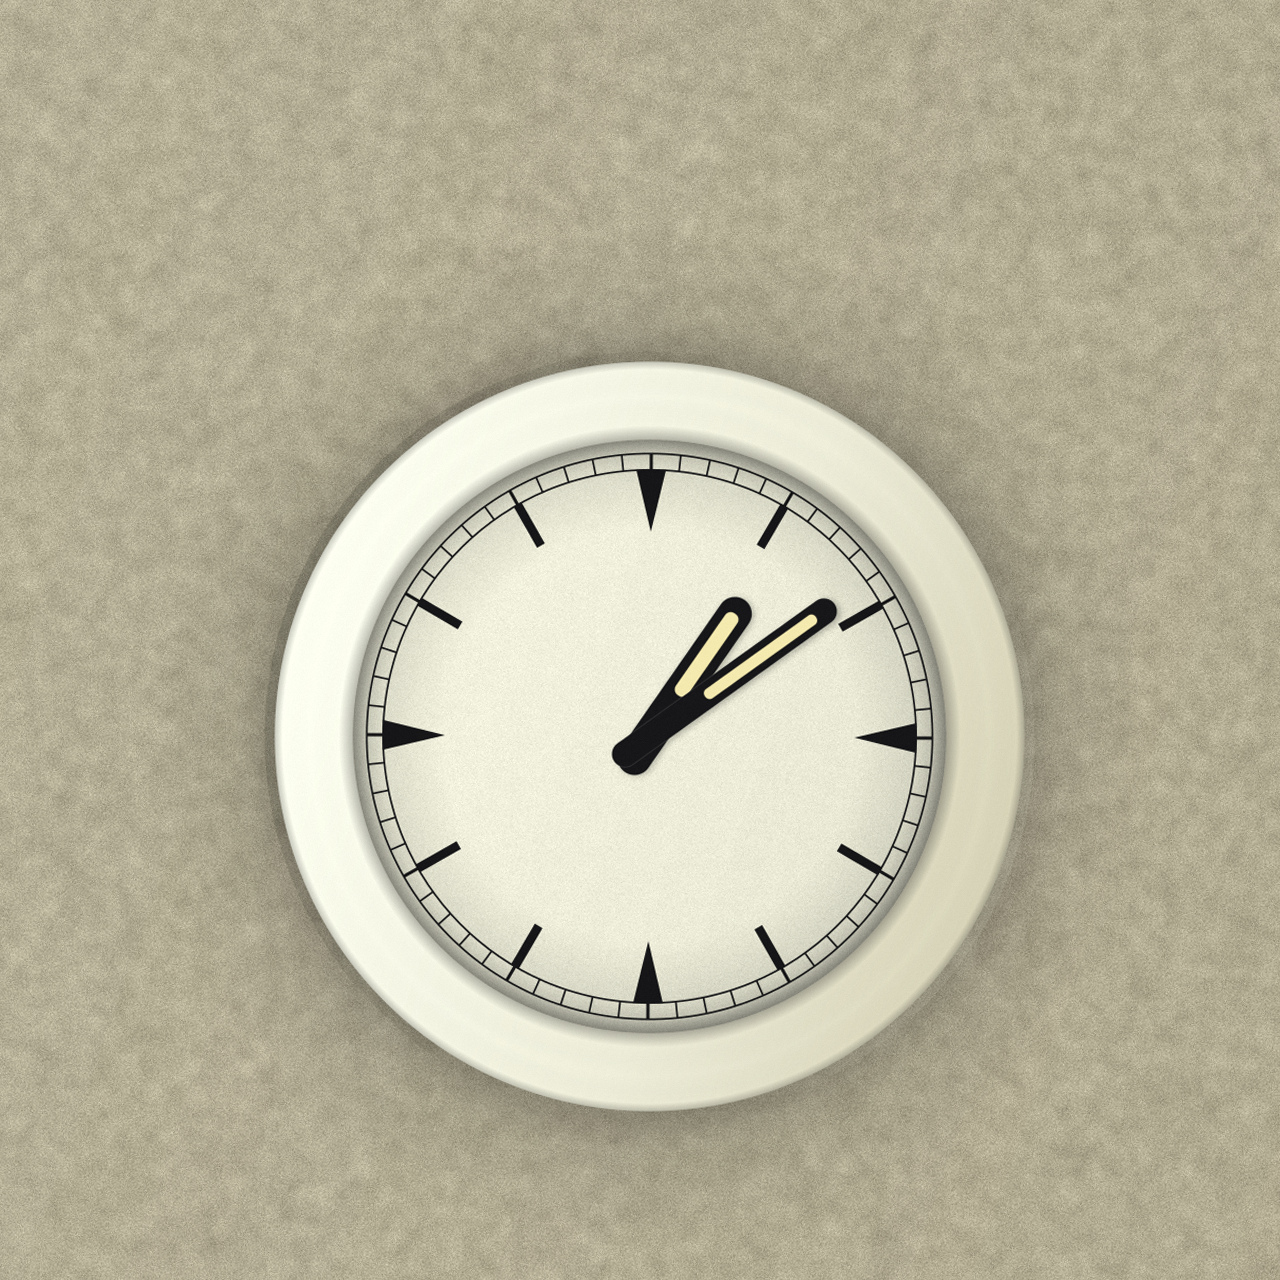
1:09
